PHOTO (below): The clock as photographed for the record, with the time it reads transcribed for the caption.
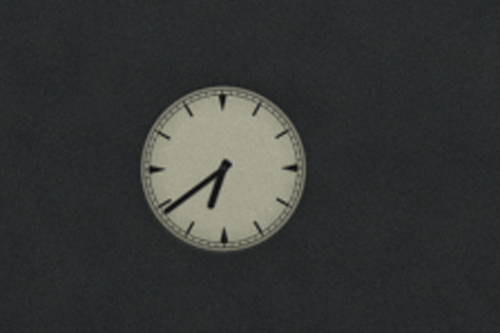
6:39
